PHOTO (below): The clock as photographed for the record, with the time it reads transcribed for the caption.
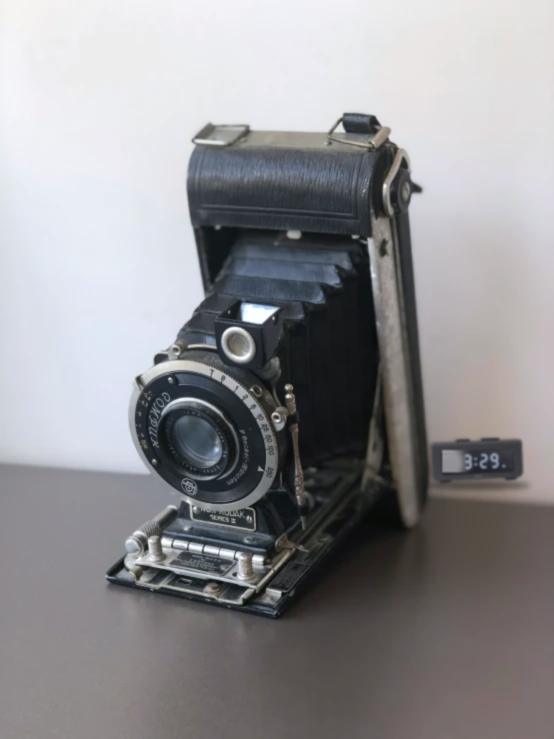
3:29
